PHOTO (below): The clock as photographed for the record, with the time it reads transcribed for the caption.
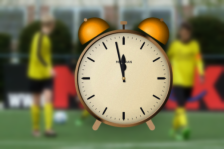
11:58
